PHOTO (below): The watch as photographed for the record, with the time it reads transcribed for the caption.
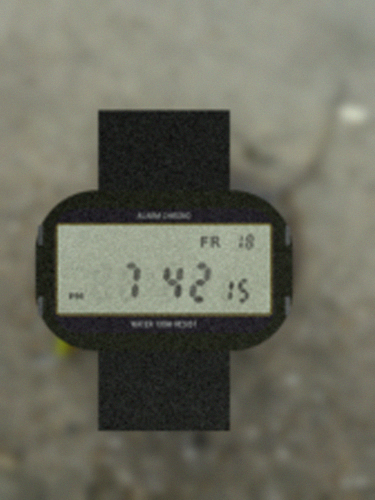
7:42:15
